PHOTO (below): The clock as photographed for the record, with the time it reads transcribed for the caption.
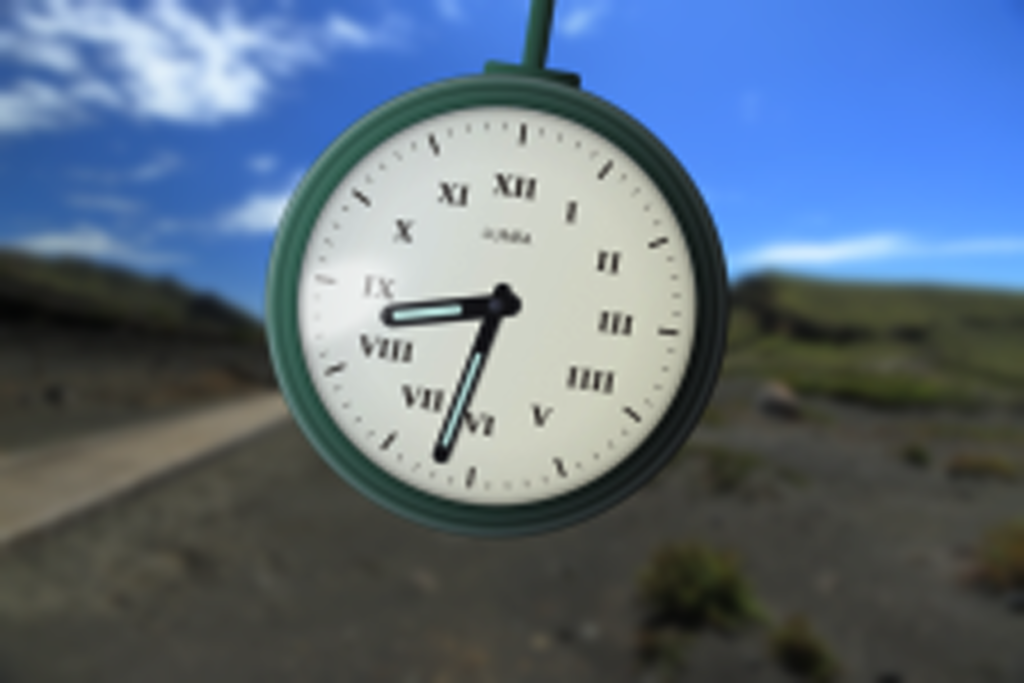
8:32
